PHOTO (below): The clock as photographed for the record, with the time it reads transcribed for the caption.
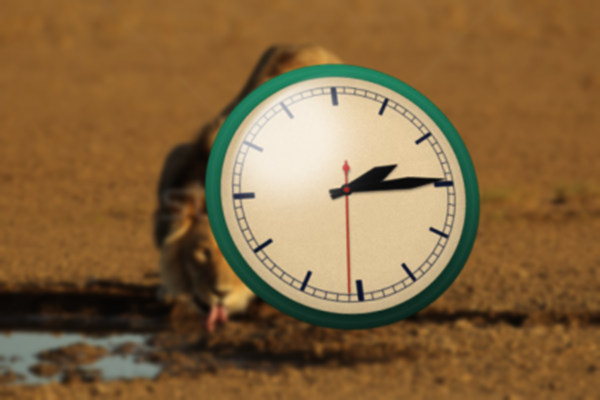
2:14:31
